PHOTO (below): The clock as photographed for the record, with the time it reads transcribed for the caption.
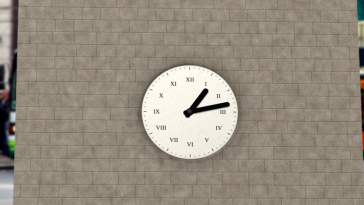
1:13
